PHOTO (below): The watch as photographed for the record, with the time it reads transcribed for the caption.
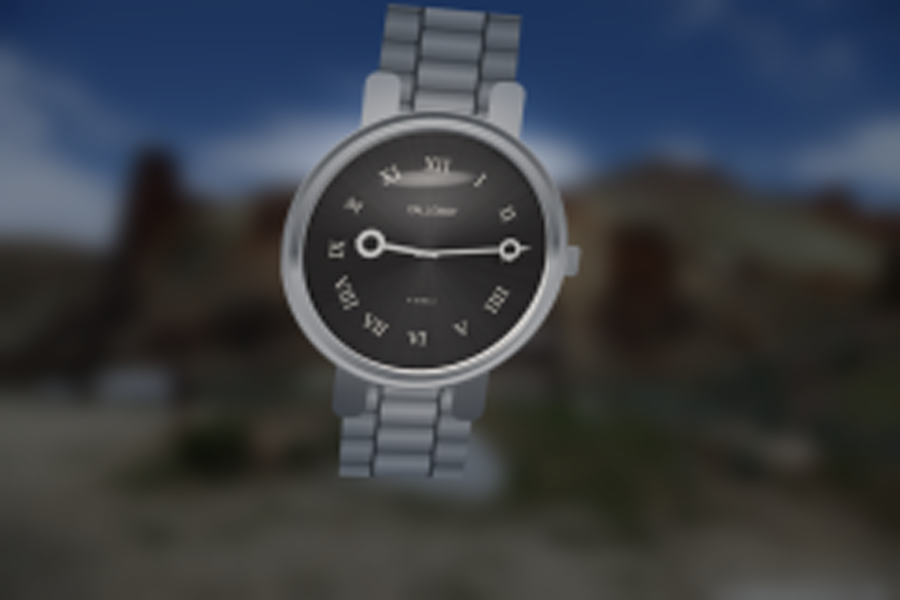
9:14
